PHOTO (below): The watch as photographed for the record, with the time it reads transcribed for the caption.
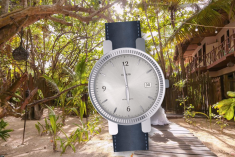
5:59
